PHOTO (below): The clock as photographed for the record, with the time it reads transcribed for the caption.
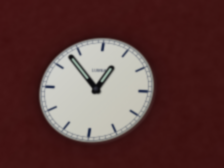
12:53
